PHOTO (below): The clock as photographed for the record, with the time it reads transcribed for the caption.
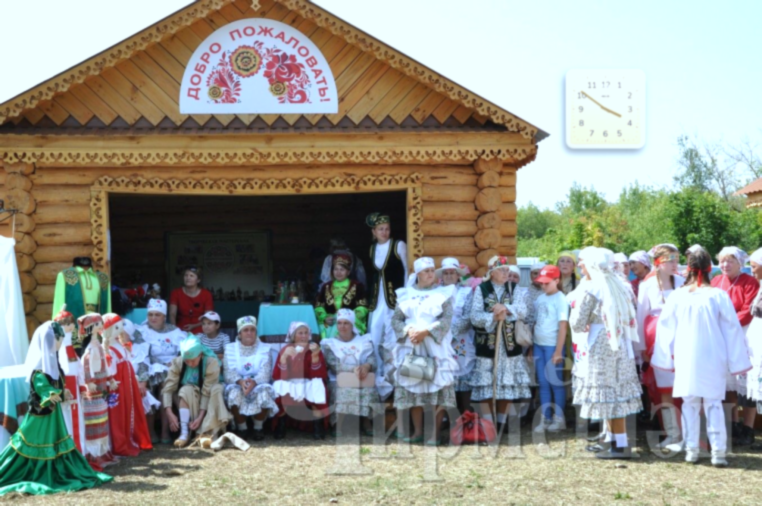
3:51
